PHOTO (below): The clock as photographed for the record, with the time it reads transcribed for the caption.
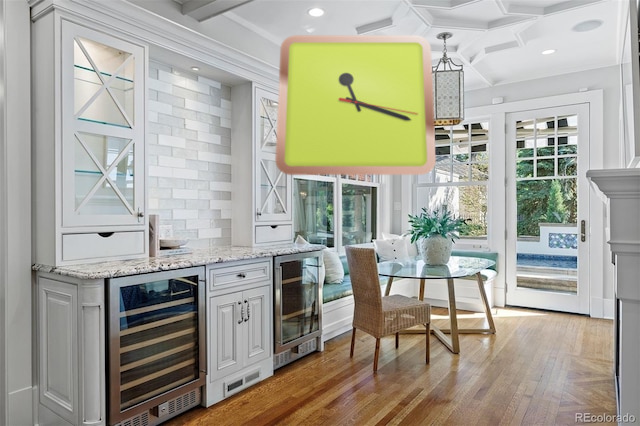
11:18:17
